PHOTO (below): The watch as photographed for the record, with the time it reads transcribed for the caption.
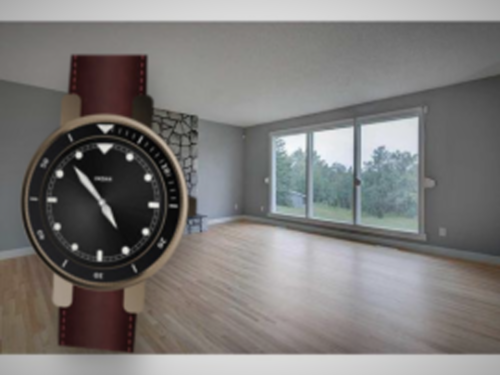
4:53
